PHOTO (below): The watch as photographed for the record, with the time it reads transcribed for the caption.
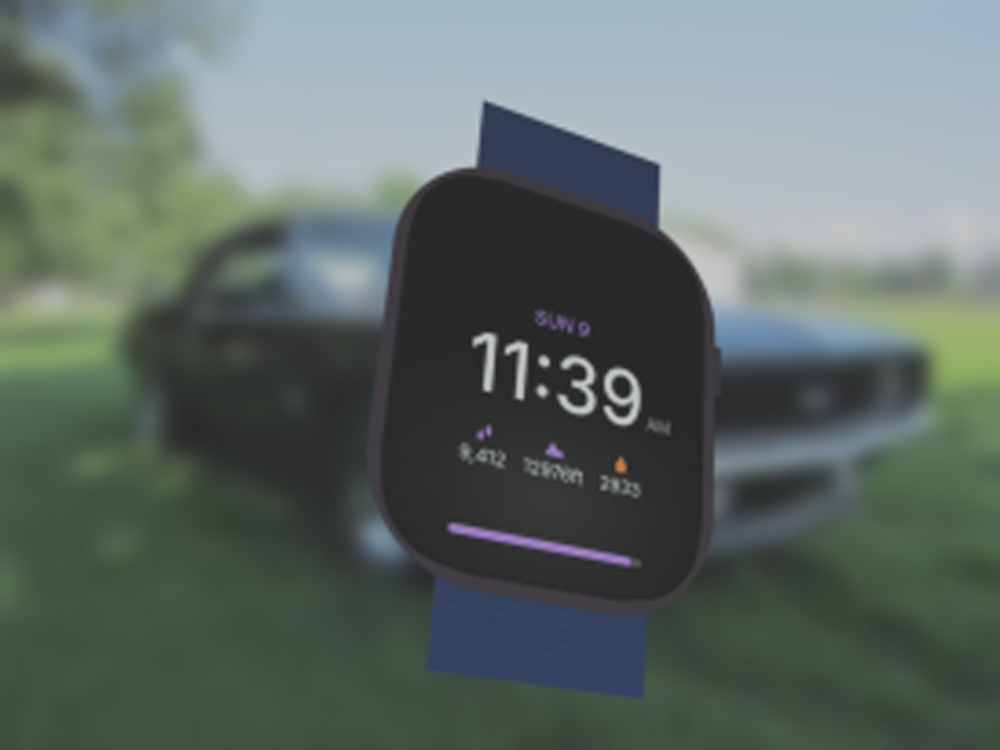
11:39
